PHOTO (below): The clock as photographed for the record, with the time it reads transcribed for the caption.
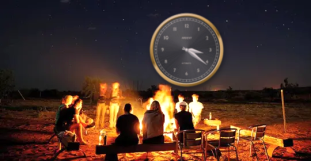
3:21
